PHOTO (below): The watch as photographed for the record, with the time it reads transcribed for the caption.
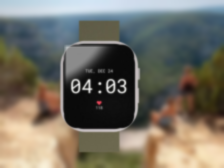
4:03
